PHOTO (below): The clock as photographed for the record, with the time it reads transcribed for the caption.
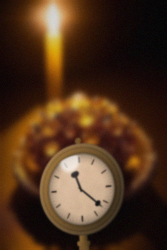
11:22
